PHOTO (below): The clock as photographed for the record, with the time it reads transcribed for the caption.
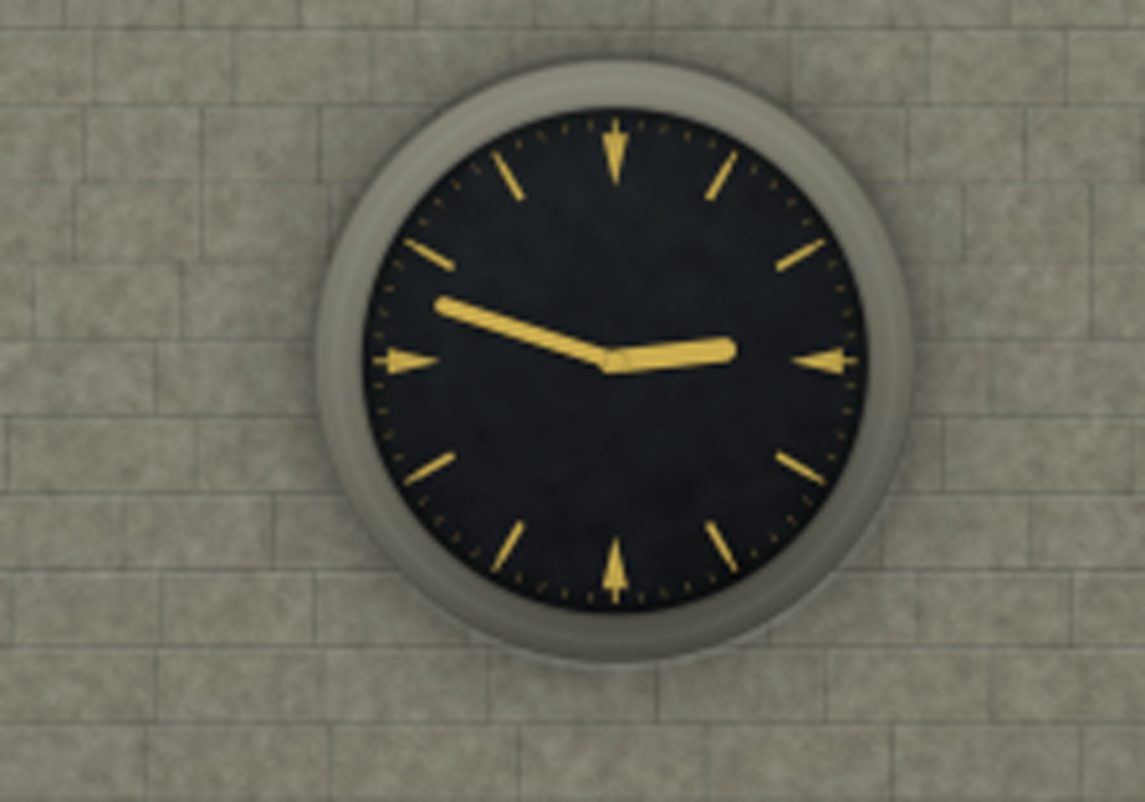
2:48
